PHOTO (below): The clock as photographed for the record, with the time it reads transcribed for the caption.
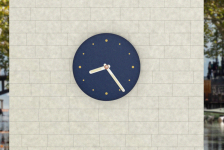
8:24
